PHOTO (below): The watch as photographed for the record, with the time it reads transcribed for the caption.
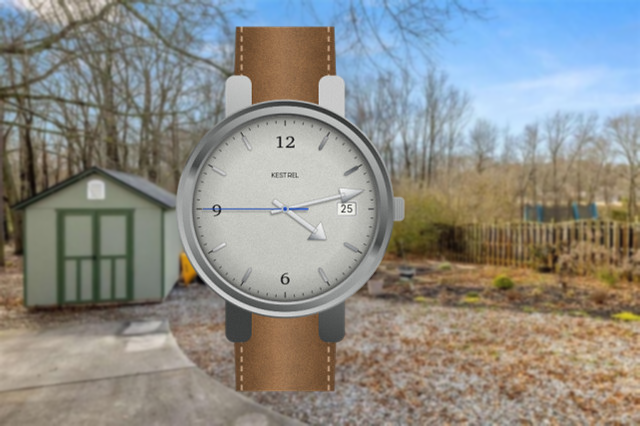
4:12:45
